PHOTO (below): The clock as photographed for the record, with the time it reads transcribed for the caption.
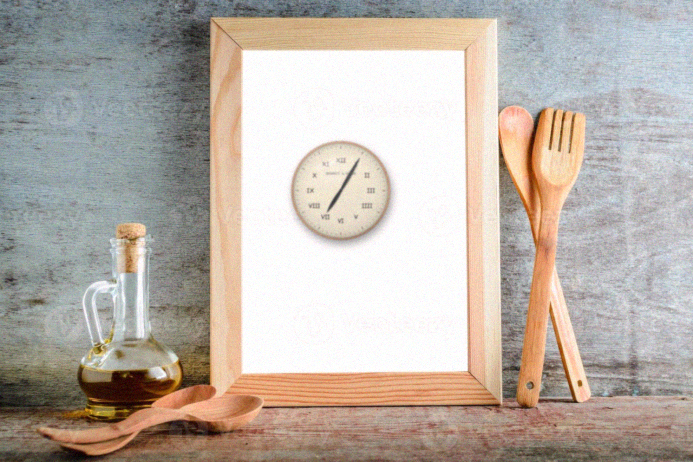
7:05
